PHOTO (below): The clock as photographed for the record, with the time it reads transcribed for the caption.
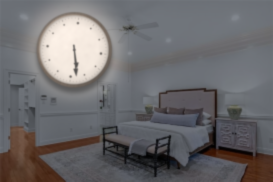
5:28
